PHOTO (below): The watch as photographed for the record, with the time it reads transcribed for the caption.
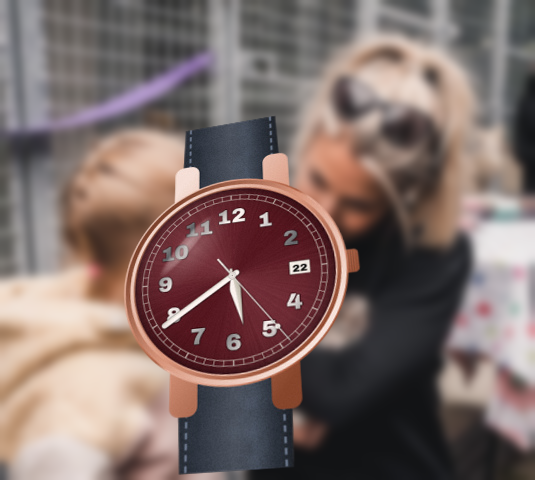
5:39:24
